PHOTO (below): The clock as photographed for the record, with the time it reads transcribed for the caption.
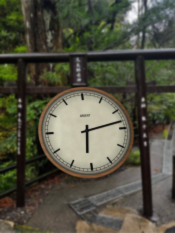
6:13
